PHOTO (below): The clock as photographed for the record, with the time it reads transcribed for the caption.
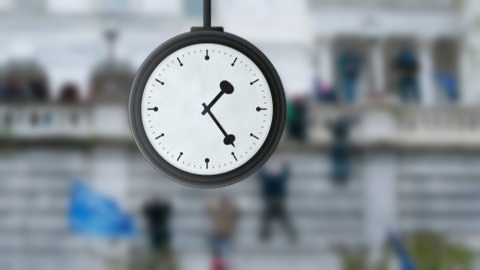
1:24
